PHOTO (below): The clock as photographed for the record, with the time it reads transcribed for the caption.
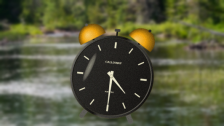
4:30
